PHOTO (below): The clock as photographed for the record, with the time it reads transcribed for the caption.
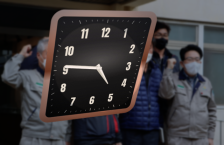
4:46
